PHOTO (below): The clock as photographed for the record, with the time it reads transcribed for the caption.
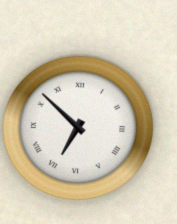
6:52
